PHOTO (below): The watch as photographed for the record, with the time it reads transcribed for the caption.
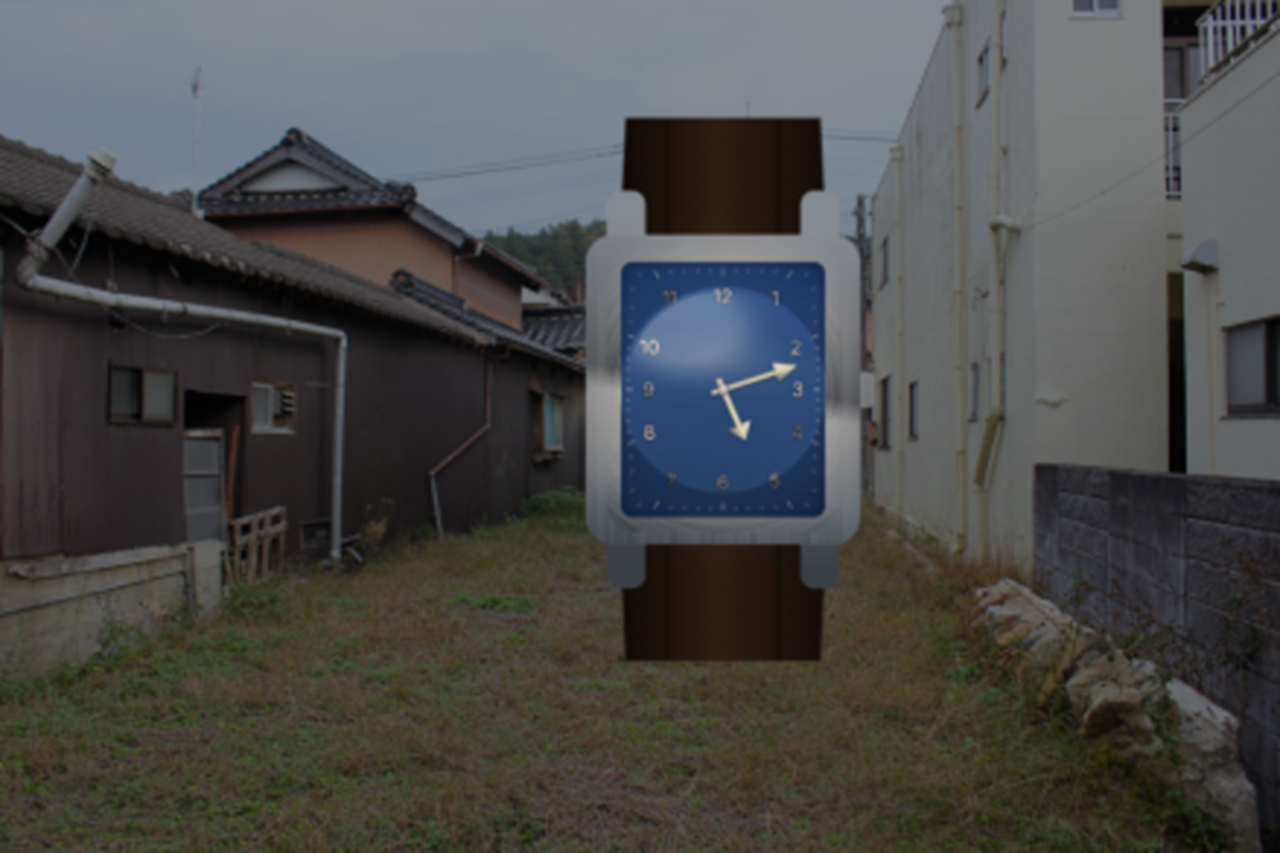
5:12
